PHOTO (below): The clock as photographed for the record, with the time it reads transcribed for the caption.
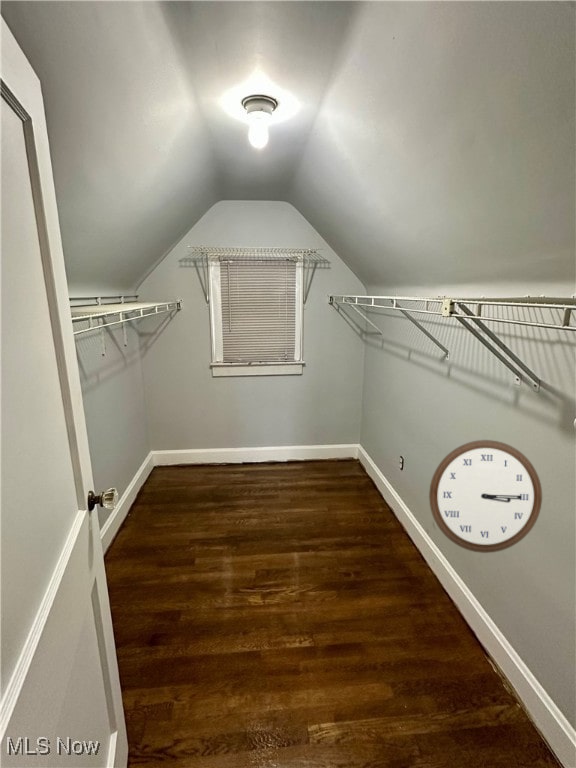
3:15
